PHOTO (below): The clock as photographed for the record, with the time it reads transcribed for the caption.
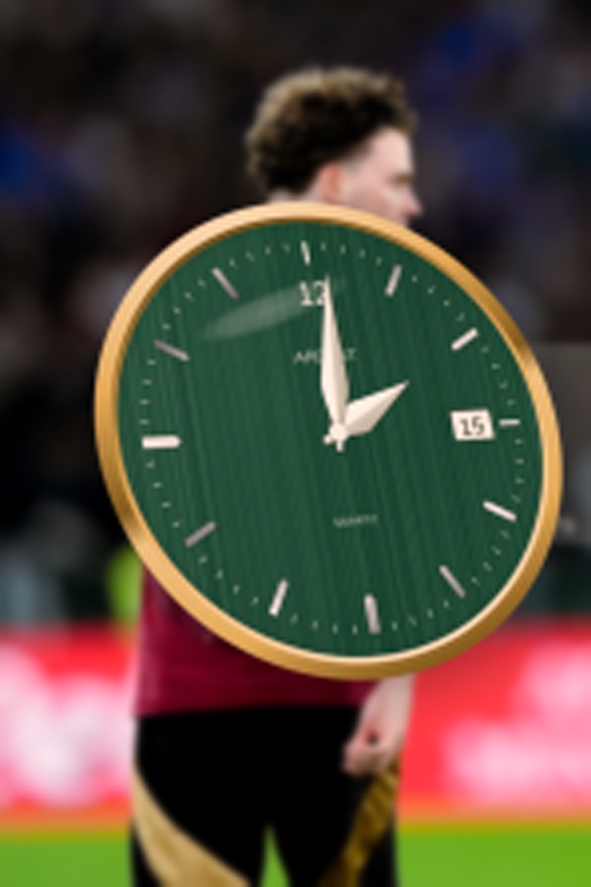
2:01
